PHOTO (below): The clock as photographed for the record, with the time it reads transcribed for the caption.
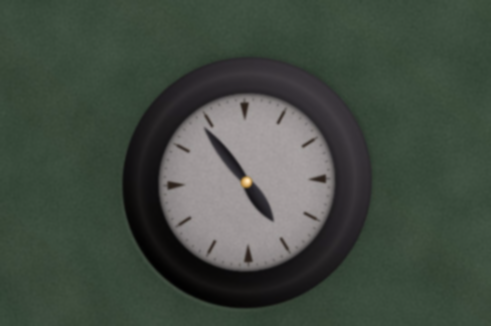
4:54
